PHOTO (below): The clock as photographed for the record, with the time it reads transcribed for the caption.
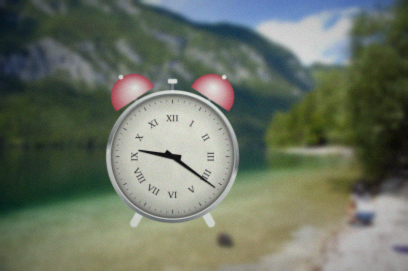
9:21
